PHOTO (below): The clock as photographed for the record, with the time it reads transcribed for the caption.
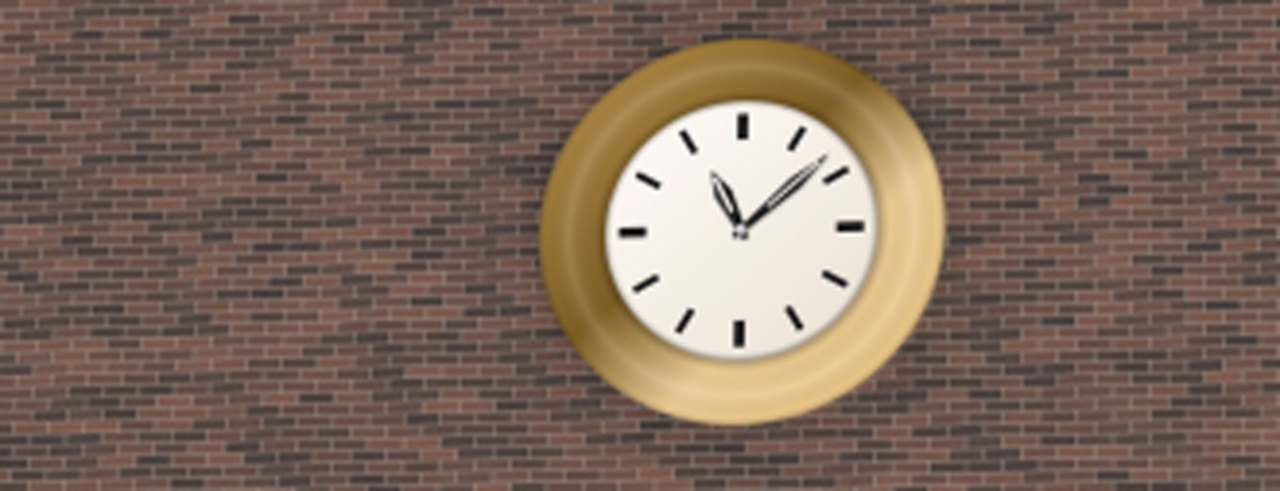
11:08
